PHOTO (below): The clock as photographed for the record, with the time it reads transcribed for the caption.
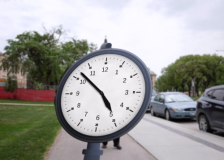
4:52
